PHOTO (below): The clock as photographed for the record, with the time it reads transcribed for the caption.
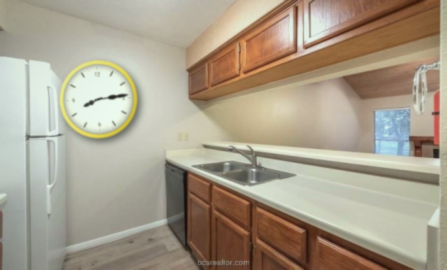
8:14
